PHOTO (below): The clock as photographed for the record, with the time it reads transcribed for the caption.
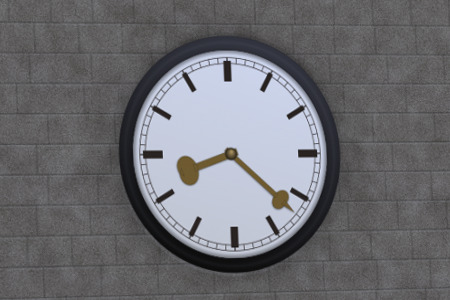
8:22
